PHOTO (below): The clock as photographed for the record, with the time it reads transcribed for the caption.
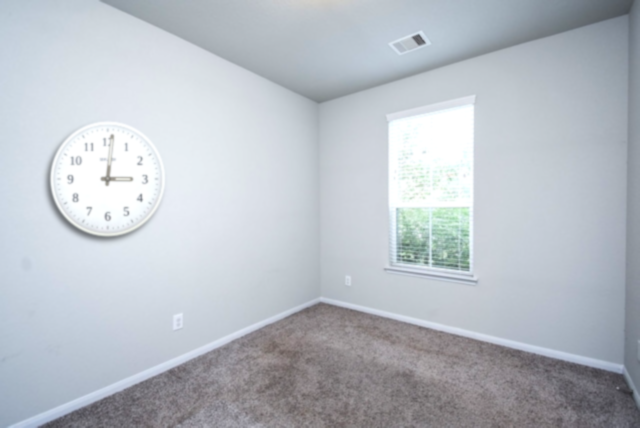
3:01
